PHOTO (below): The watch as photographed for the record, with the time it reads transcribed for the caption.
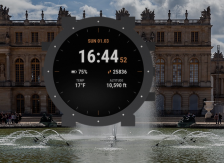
16:44:52
